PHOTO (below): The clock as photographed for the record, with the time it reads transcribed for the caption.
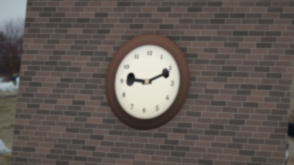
9:11
